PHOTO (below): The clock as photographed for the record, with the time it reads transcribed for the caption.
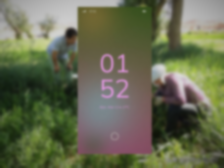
1:52
